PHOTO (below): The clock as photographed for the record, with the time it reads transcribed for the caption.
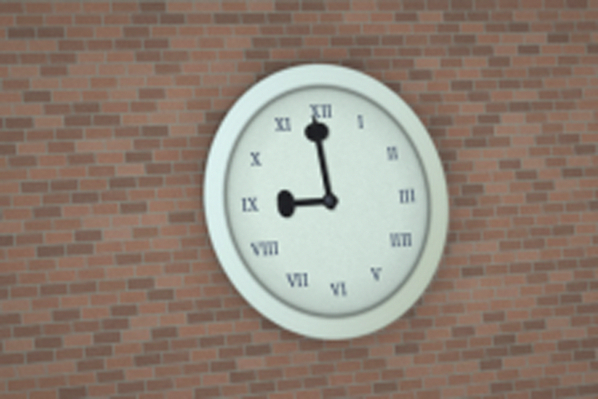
8:59
